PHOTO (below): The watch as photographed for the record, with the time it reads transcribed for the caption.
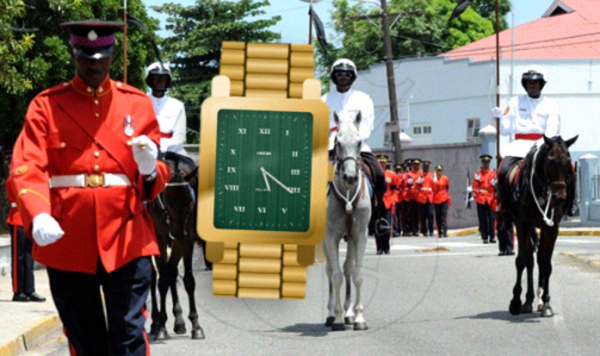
5:21
